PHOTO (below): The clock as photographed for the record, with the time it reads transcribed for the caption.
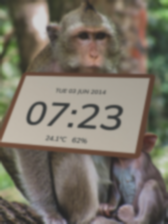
7:23
